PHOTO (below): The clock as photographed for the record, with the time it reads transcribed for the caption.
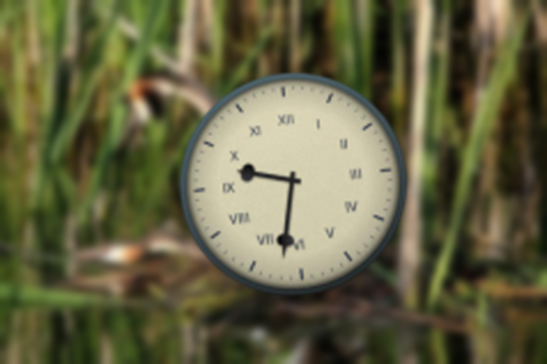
9:32
